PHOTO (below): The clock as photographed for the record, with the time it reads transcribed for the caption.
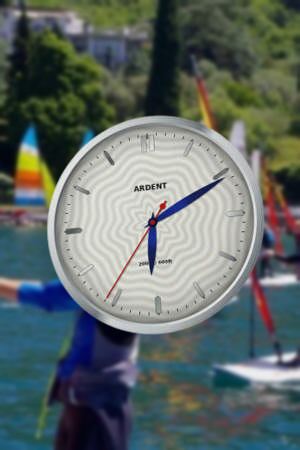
6:10:36
